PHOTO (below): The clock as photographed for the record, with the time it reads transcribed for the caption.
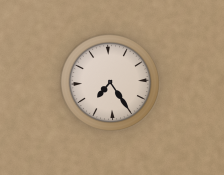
7:25
